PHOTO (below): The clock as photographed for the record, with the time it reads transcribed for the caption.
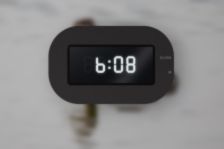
6:08
